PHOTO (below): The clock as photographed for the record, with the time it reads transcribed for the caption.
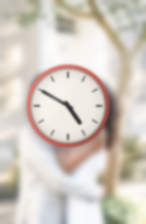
4:50
